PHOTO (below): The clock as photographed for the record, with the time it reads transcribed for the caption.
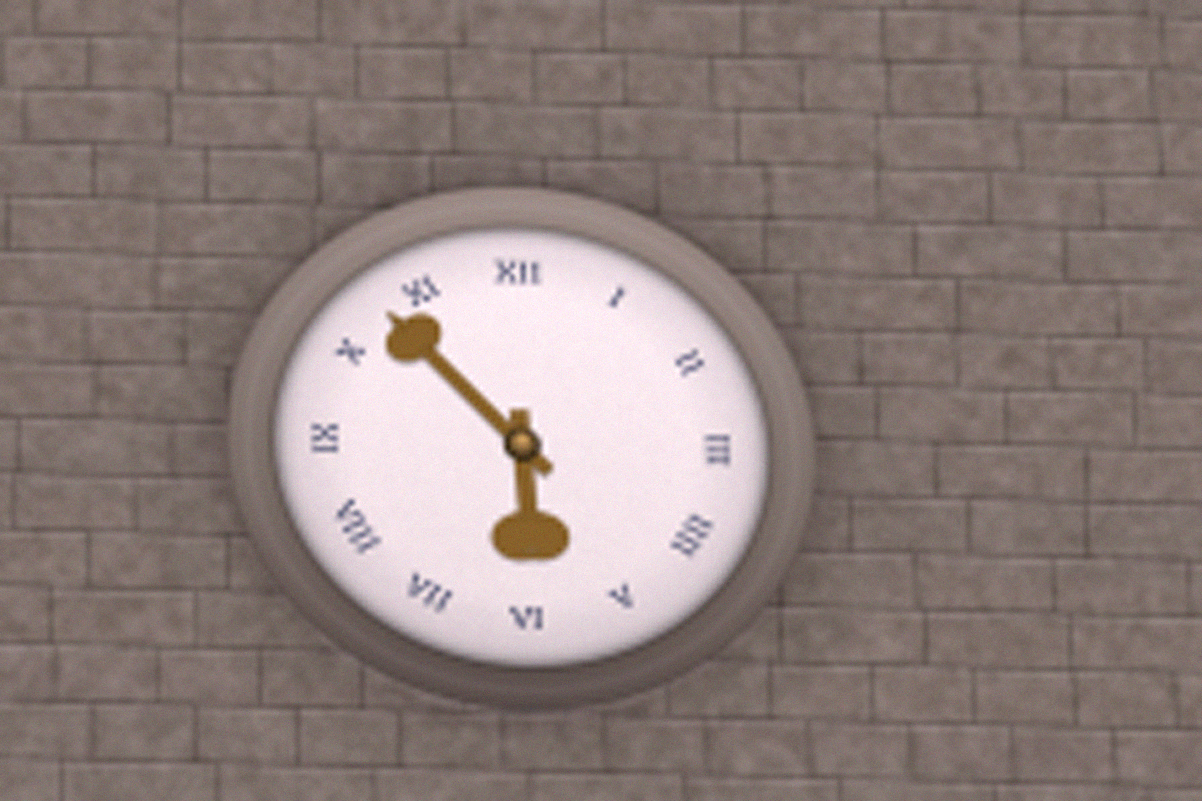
5:53
